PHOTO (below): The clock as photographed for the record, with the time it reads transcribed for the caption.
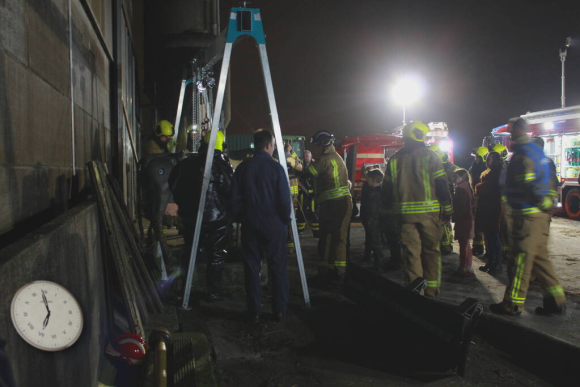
6:59
